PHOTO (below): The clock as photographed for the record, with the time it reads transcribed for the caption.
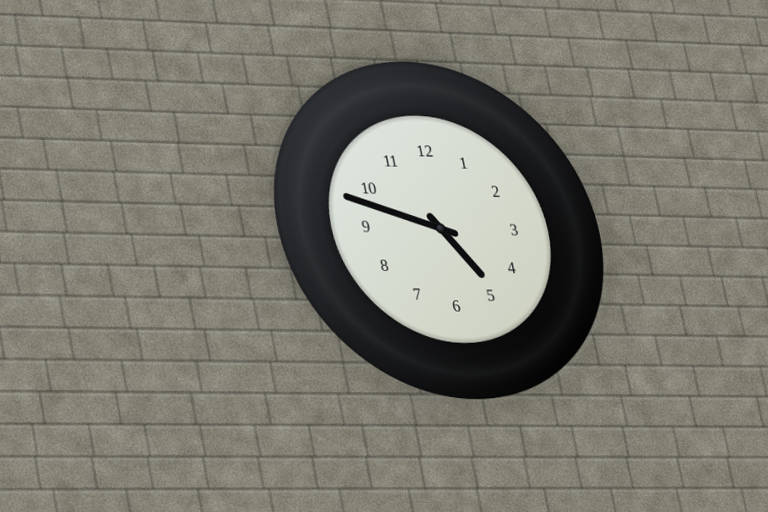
4:48
